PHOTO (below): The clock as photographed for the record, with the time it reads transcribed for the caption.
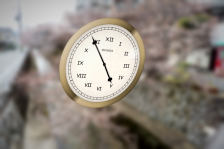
4:54
